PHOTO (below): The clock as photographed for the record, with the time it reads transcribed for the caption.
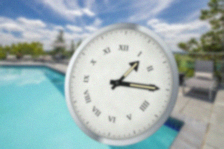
1:15
